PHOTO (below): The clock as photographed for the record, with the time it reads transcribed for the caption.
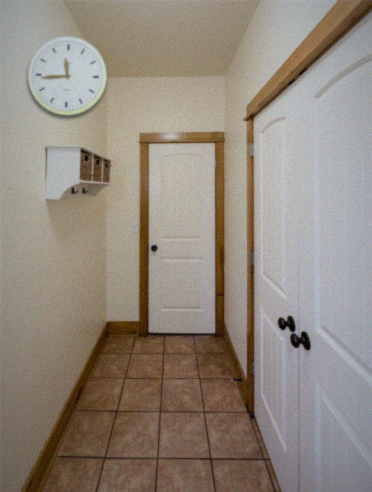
11:44
